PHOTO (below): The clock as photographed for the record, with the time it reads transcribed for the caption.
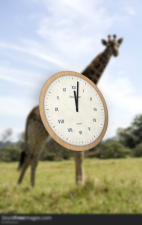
12:02
